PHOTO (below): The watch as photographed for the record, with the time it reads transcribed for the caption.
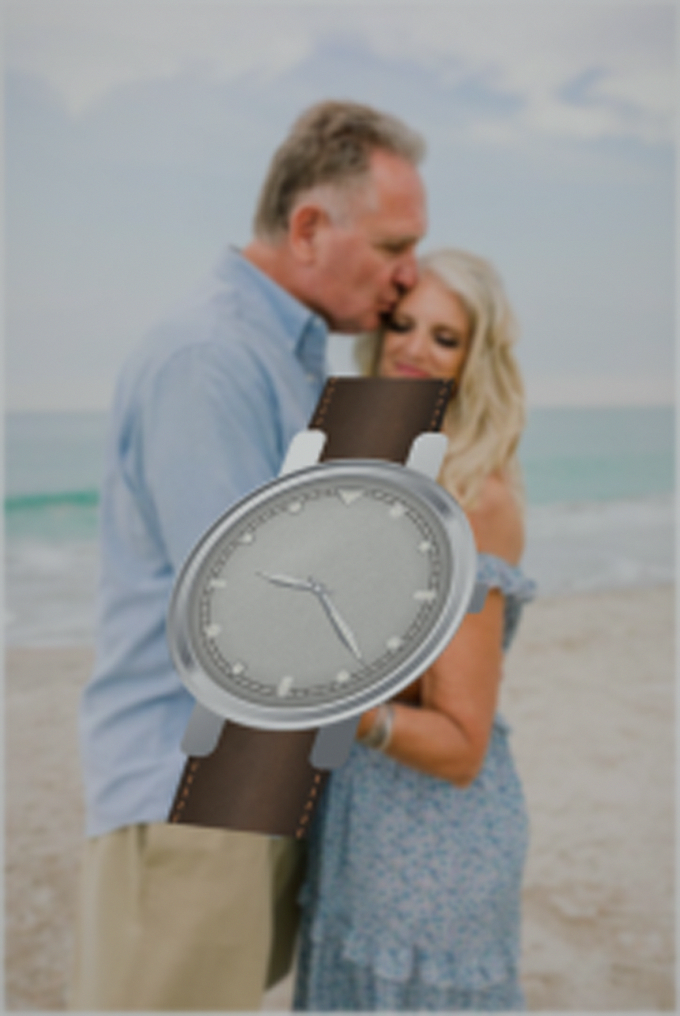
9:23
